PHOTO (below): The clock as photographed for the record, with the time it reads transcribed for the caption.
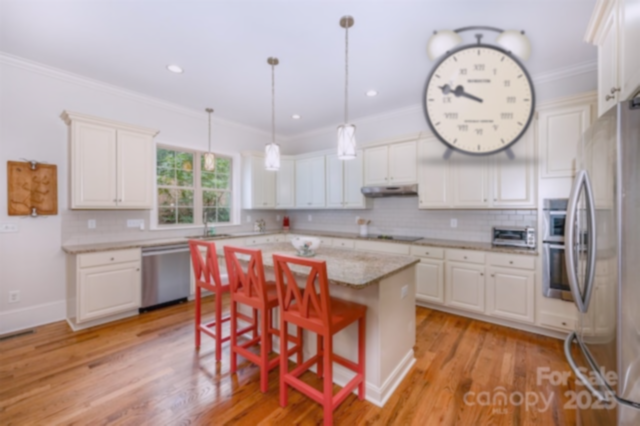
9:48
